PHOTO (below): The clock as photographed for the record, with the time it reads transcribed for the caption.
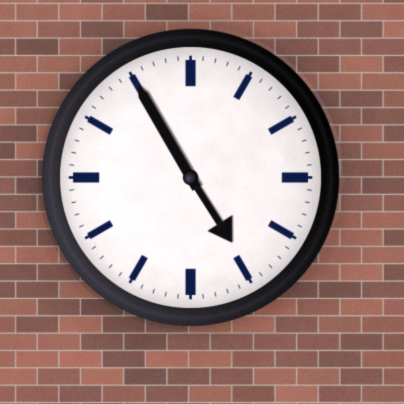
4:55
